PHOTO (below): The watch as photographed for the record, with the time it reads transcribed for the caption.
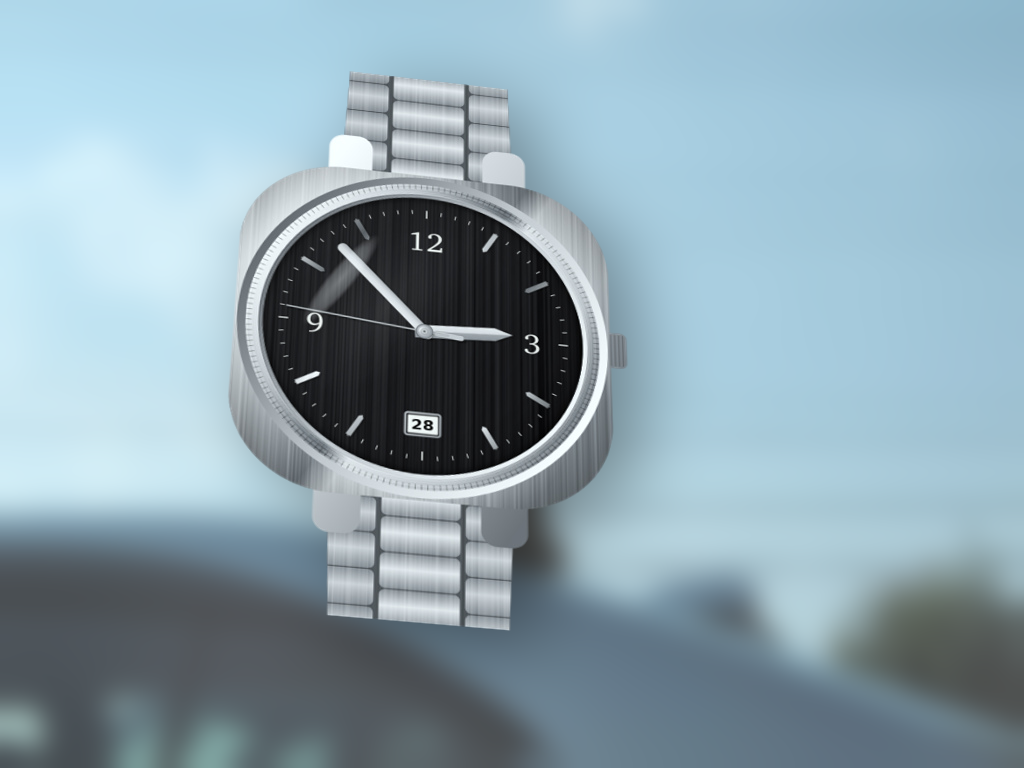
2:52:46
